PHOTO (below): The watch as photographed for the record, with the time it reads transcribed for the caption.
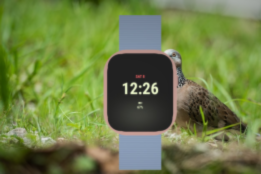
12:26
